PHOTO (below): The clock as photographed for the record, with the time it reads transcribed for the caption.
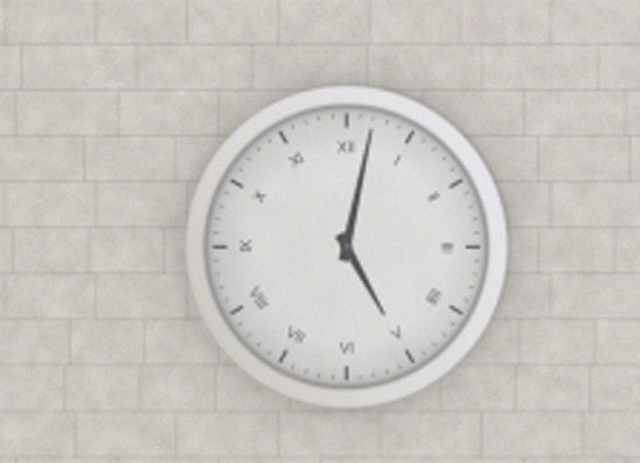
5:02
